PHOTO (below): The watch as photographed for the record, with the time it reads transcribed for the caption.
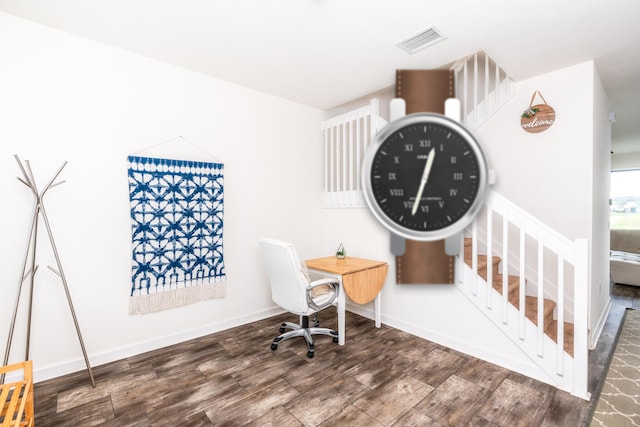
12:33
